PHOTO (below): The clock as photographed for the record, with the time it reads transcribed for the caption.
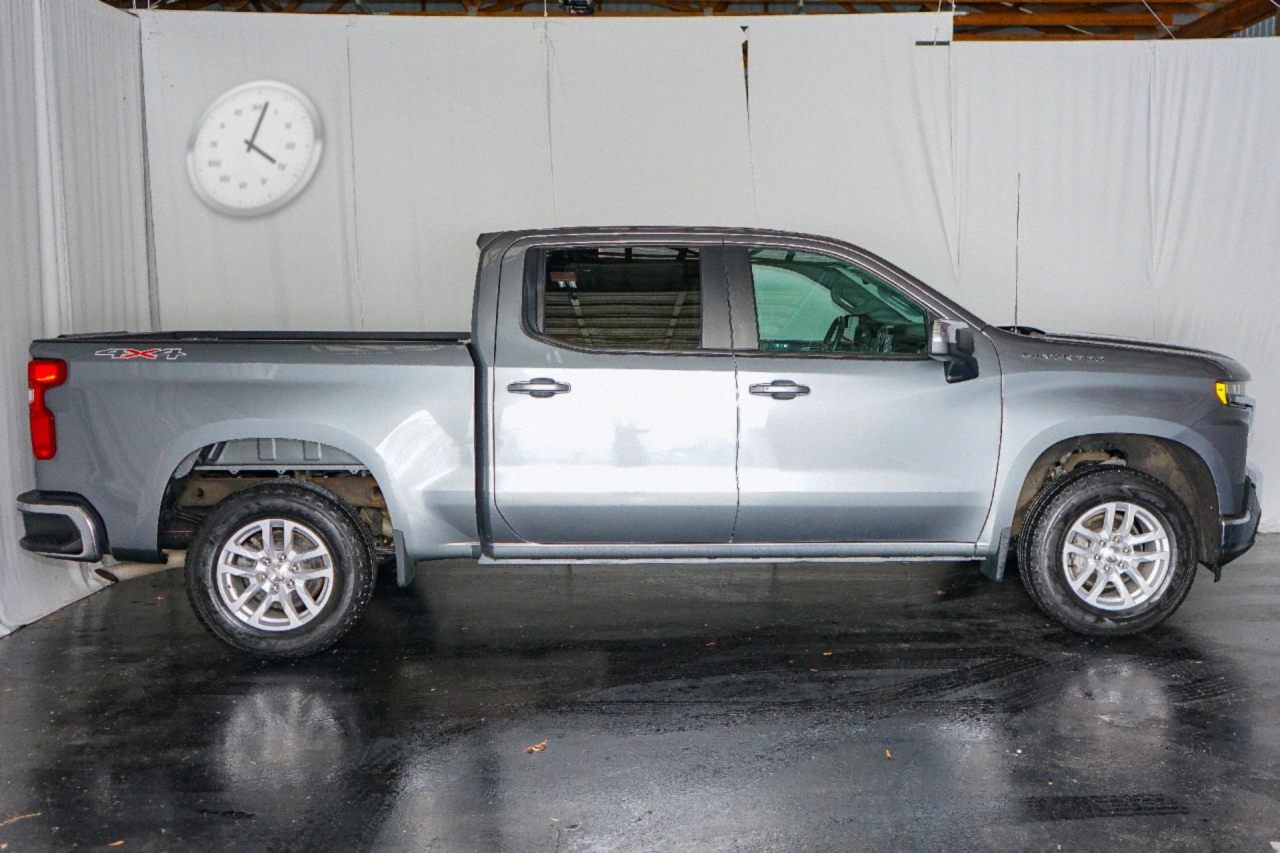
4:02
